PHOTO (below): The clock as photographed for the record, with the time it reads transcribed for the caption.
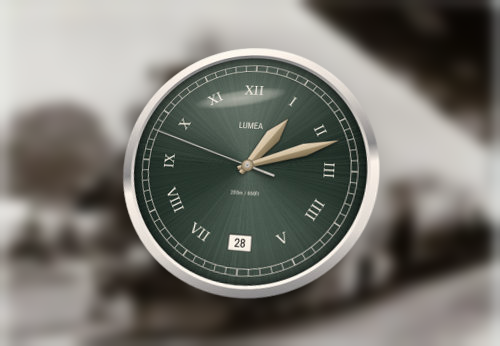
1:11:48
